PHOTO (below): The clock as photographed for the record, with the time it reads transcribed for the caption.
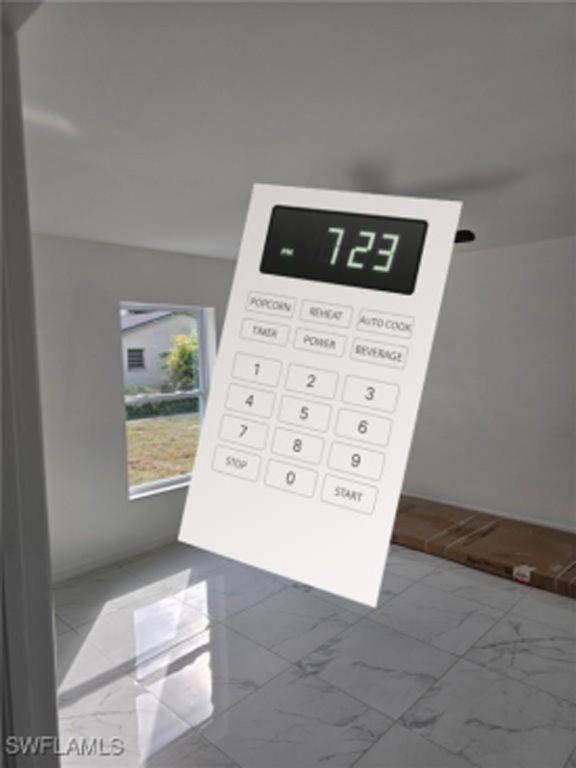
7:23
